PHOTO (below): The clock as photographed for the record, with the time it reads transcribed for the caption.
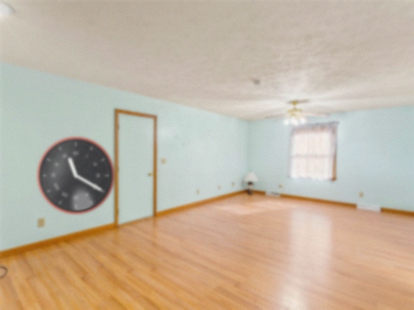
11:20
